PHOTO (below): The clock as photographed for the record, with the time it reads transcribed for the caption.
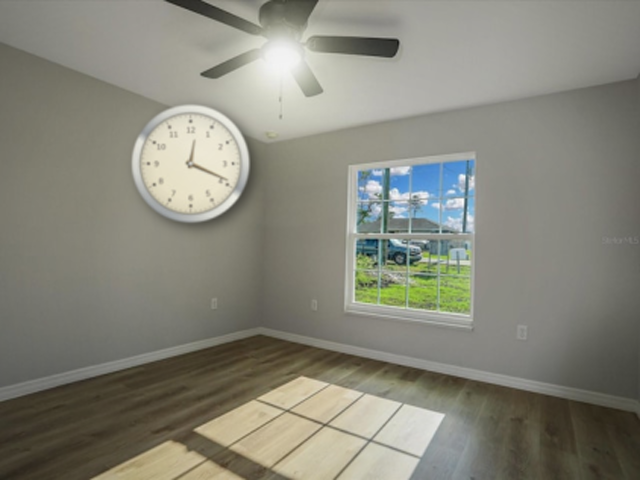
12:19
